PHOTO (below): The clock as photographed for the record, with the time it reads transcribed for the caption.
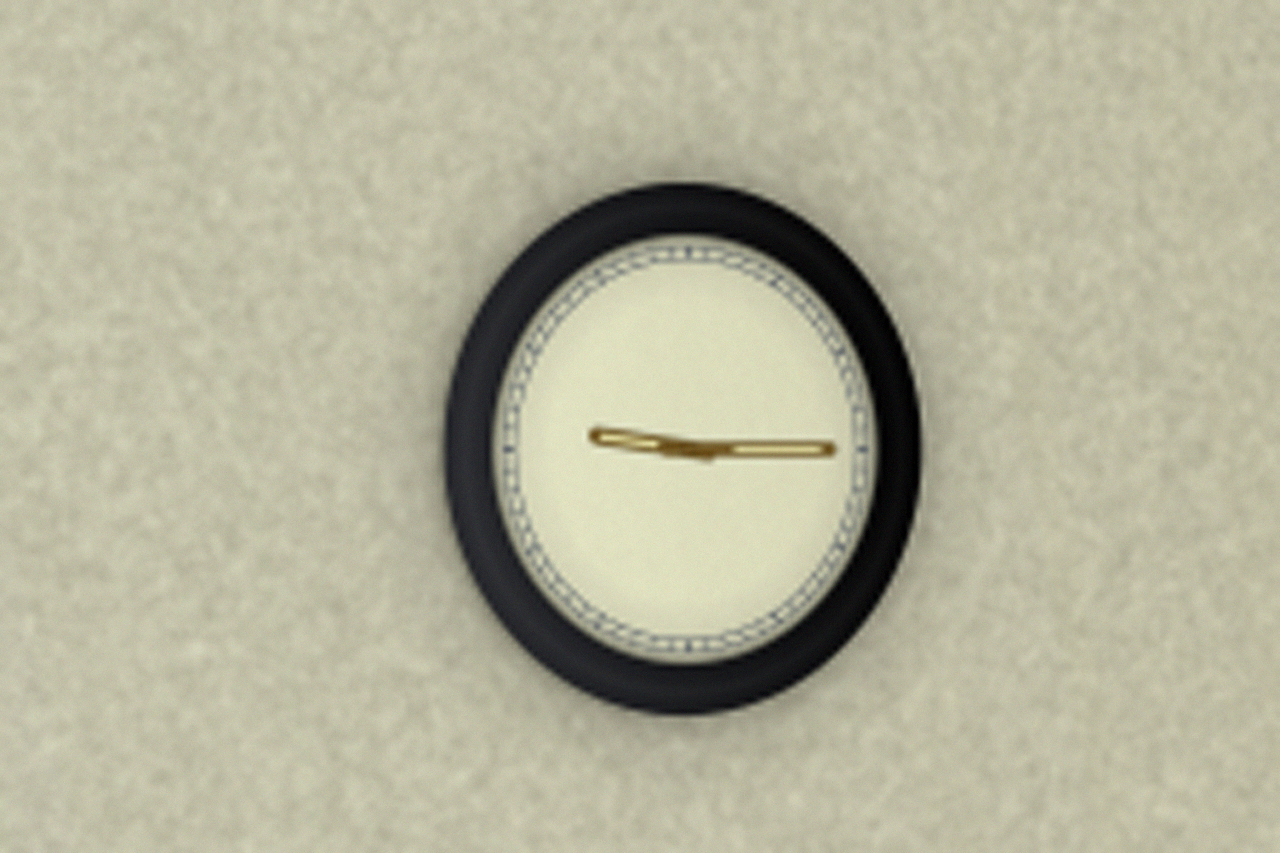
9:15
